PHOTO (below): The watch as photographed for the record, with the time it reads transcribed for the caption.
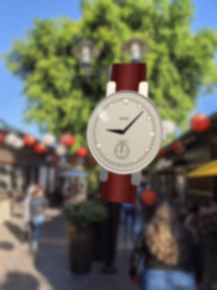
9:07
